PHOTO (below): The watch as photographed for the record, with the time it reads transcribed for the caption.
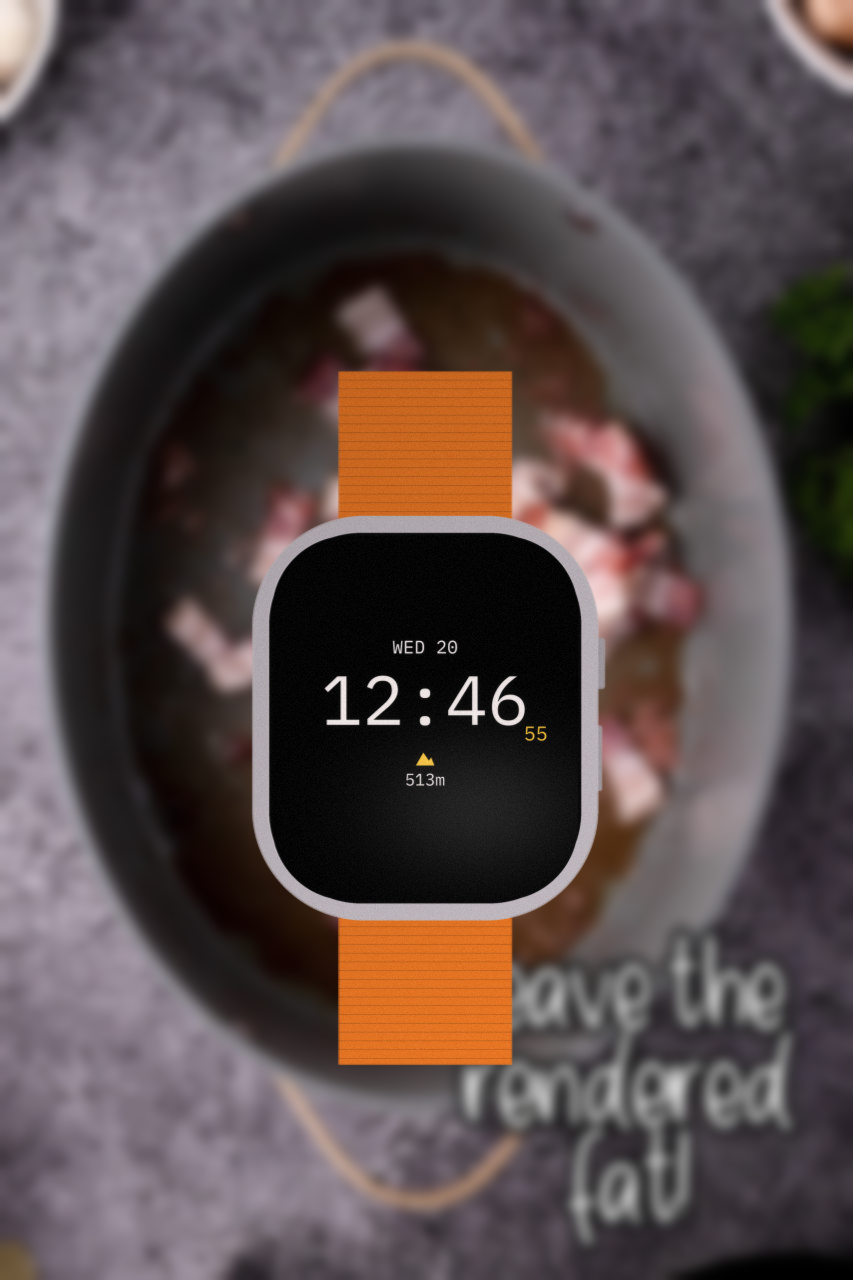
12:46:55
